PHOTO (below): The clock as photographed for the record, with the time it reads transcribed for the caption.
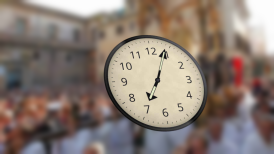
7:04
